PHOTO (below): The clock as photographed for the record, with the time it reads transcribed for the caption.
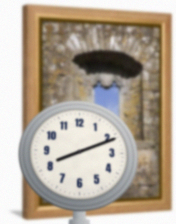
8:11
